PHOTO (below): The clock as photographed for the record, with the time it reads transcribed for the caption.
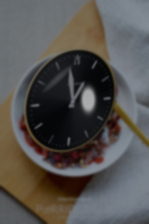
12:58
